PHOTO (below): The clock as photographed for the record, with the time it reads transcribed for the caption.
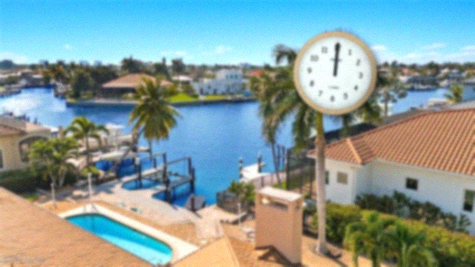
12:00
